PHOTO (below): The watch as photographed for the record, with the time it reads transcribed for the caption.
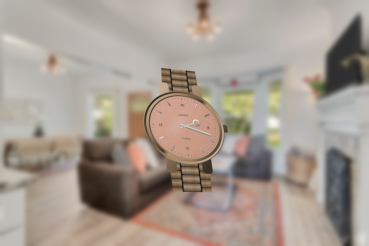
2:18
